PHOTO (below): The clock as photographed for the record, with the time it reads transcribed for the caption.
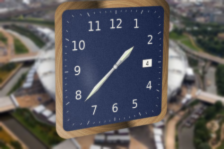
1:38
